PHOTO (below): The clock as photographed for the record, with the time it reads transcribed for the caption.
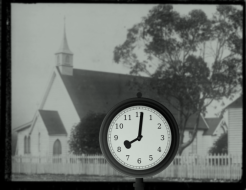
8:01
